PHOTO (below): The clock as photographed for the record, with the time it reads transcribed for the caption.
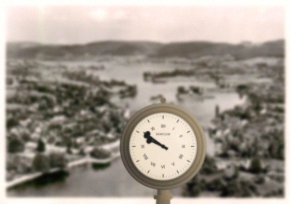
9:51
